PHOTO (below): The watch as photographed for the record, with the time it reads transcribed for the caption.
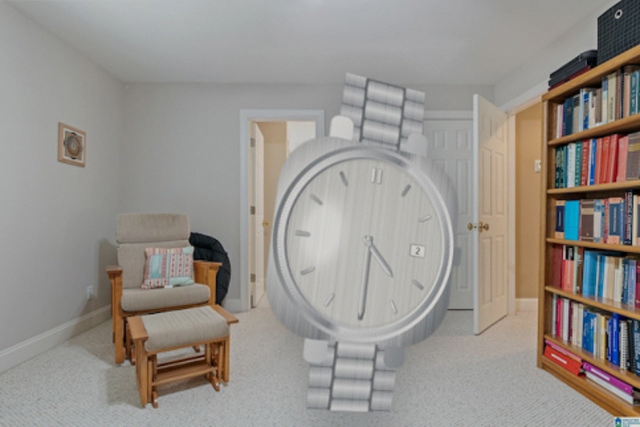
4:30
